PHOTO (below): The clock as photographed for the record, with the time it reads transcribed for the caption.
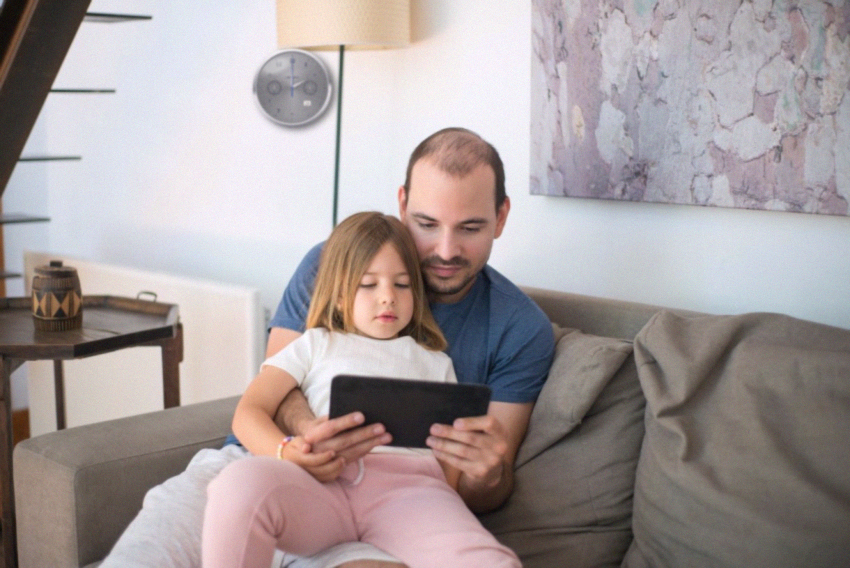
2:00
